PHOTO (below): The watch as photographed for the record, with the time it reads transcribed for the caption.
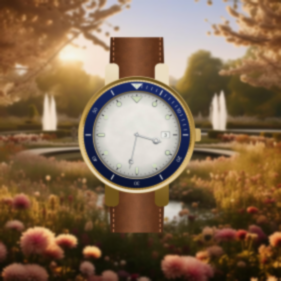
3:32
